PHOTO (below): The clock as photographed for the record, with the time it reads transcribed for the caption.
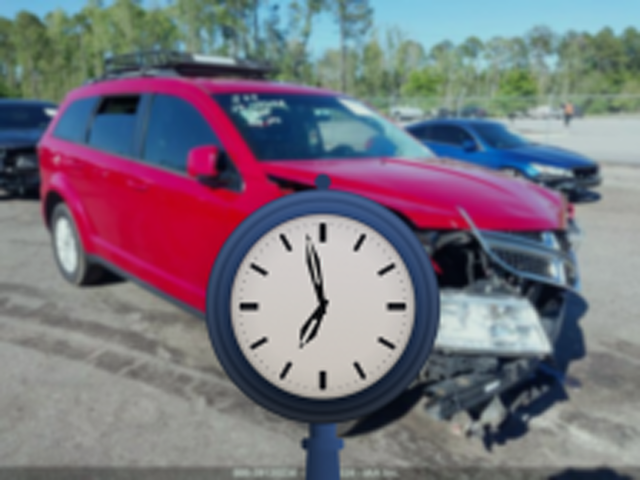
6:58
